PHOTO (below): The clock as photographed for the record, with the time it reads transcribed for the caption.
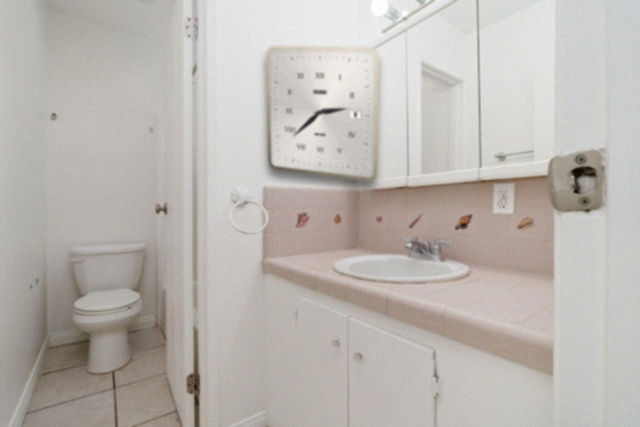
2:38
